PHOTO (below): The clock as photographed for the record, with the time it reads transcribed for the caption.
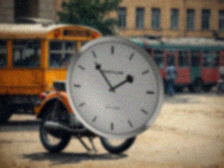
1:54
